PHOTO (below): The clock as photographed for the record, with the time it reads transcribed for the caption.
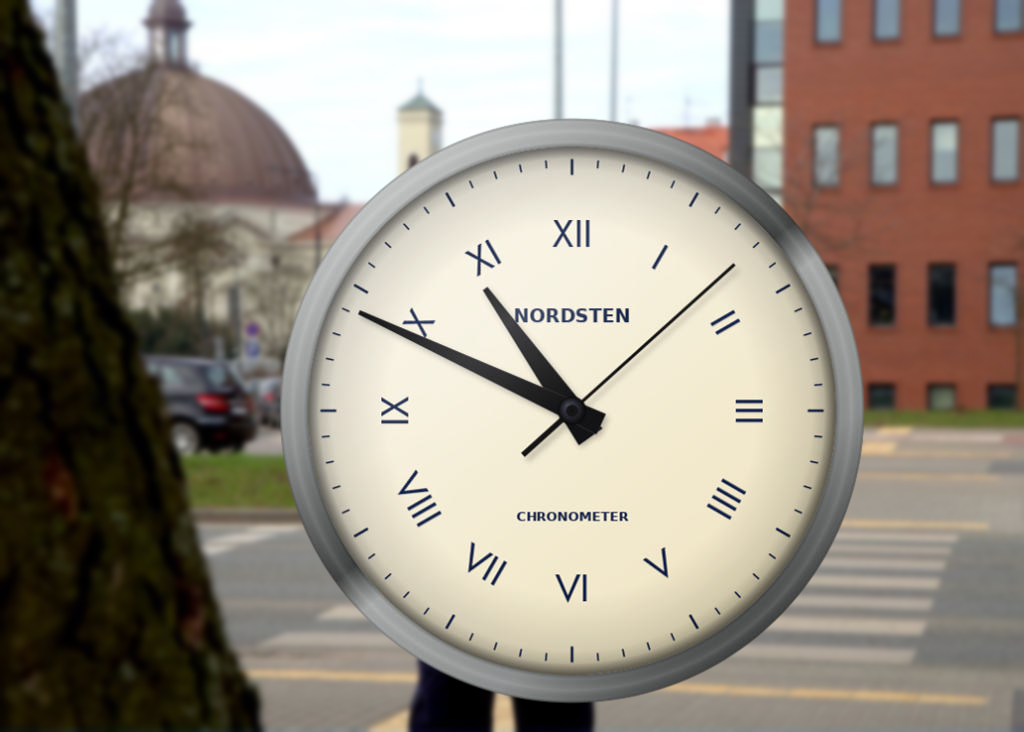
10:49:08
